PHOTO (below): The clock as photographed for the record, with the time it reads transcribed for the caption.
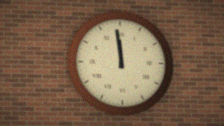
11:59
